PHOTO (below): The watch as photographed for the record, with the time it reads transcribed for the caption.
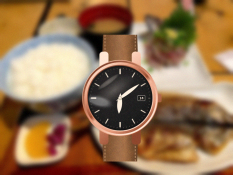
6:09
